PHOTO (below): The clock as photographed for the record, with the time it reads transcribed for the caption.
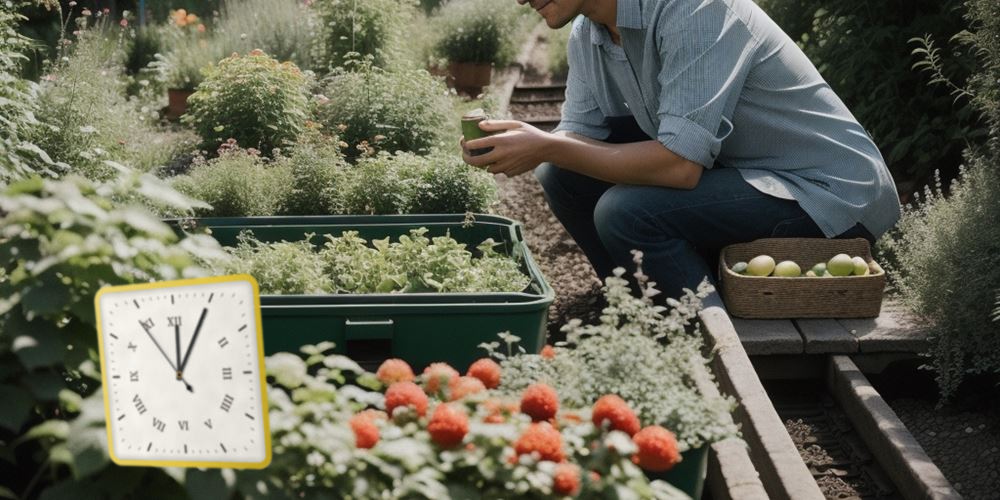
12:04:54
